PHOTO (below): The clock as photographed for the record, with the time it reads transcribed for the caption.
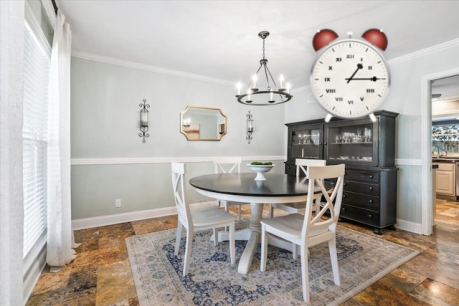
1:15
